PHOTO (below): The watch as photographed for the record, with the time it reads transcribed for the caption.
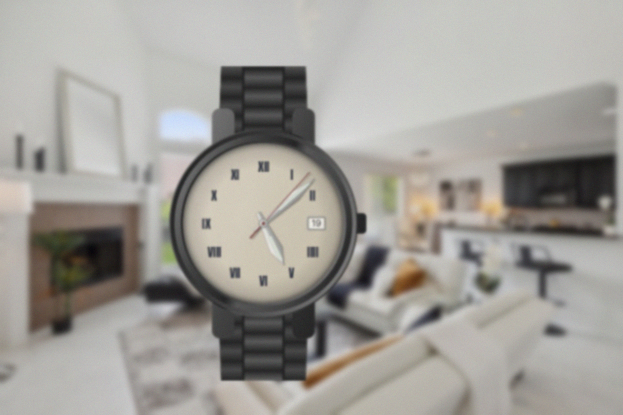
5:08:07
